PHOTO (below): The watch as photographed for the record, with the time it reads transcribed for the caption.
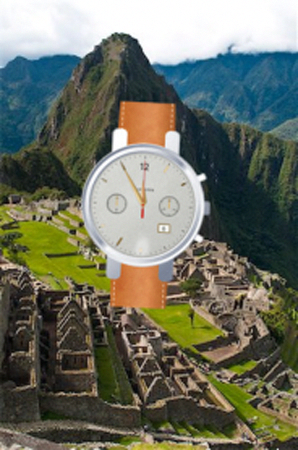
11:55
